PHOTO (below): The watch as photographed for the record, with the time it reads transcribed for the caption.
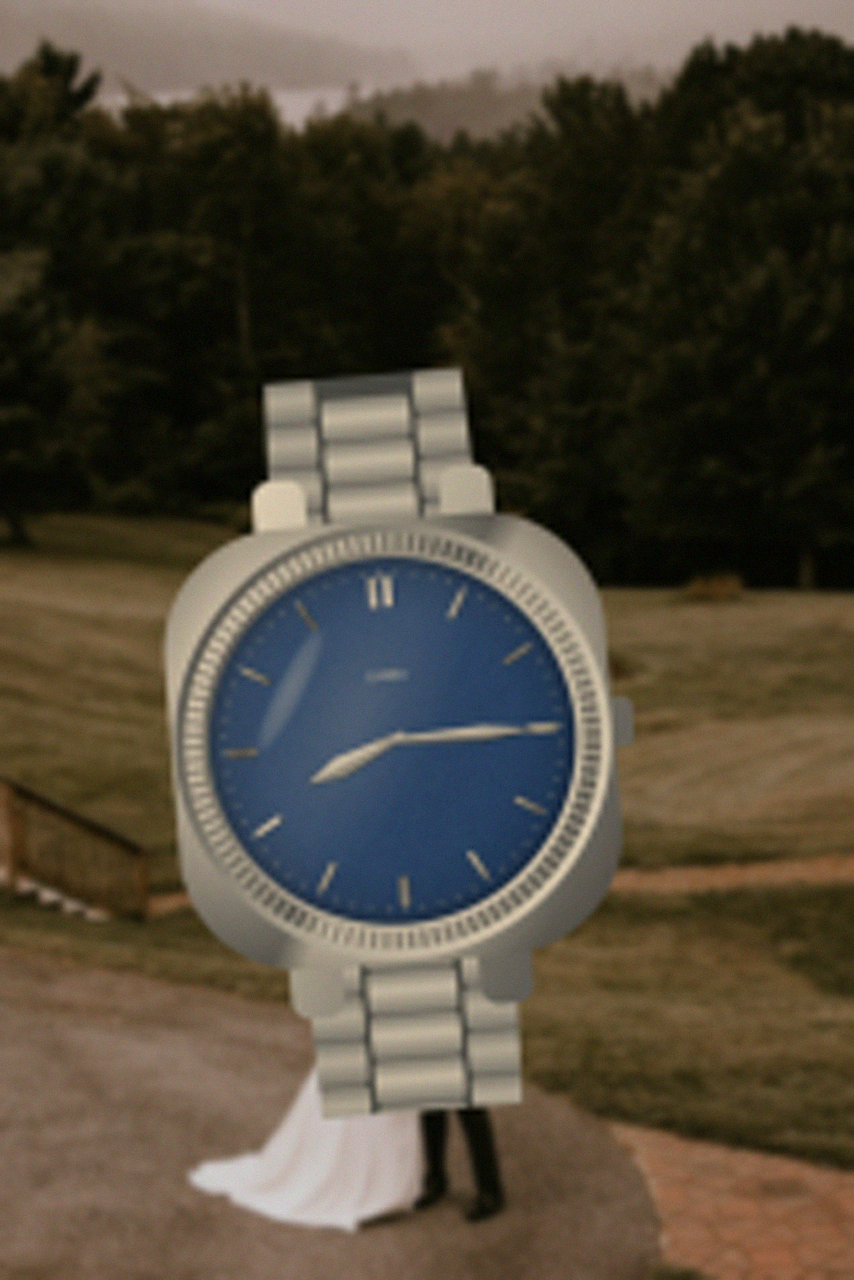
8:15
